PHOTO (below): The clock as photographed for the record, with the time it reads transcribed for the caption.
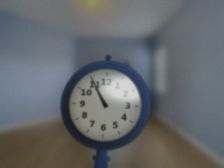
10:55
